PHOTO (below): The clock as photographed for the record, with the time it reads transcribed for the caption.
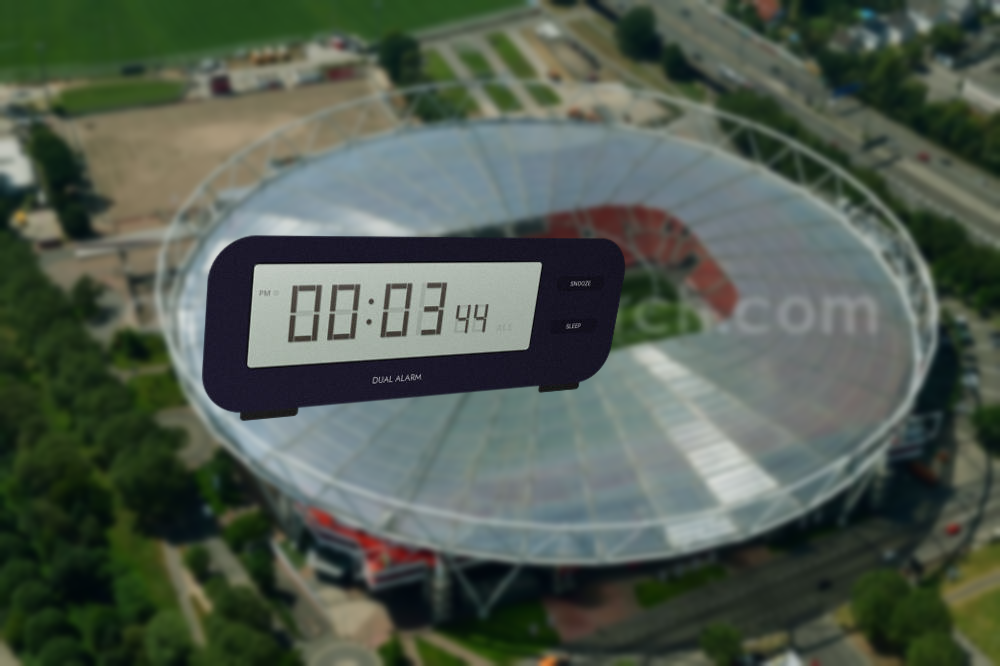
0:03:44
